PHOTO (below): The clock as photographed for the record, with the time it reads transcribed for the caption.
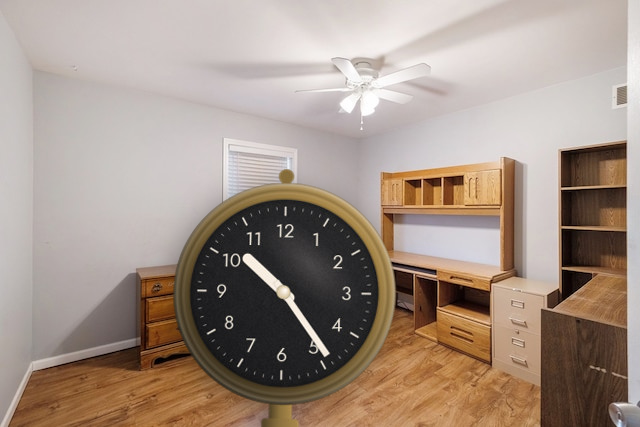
10:24
